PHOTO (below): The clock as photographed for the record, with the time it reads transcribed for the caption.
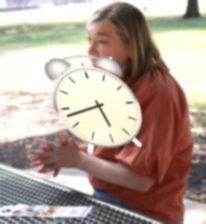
5:43
